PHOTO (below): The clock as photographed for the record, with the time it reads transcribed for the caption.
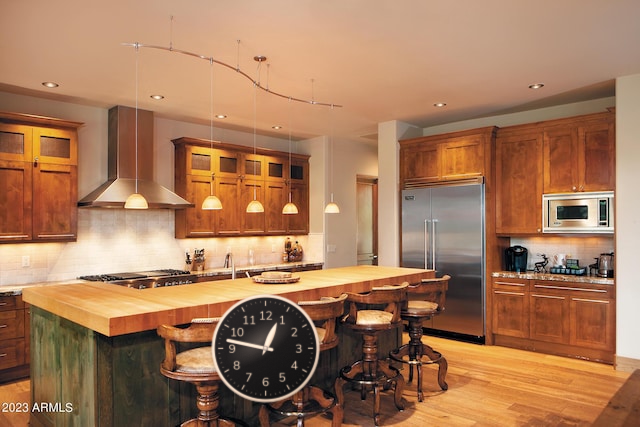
12:47
